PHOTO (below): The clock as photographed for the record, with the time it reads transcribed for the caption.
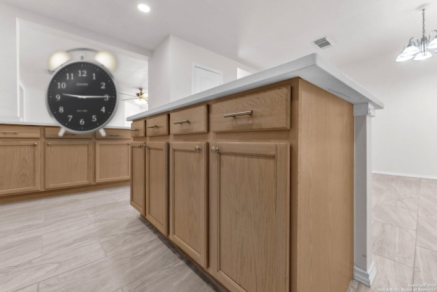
9:15
